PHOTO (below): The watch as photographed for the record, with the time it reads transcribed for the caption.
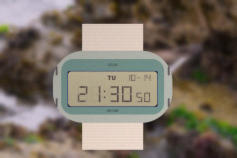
21:30:50
